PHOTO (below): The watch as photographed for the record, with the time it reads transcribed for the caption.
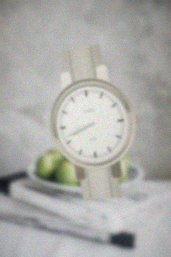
8:42
